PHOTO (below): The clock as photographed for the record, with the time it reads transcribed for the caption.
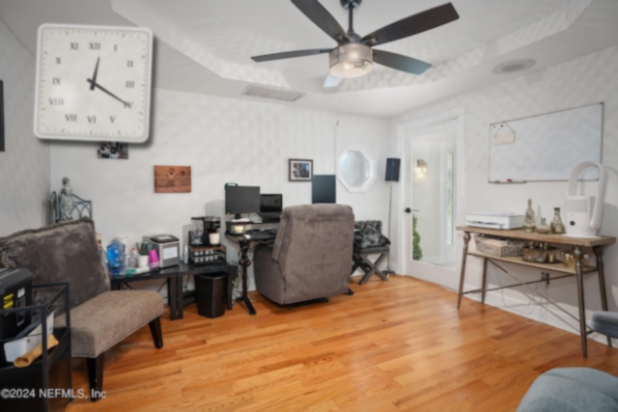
12:20
